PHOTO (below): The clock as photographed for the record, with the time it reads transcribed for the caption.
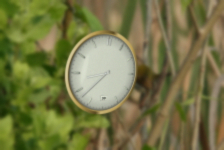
8:38
